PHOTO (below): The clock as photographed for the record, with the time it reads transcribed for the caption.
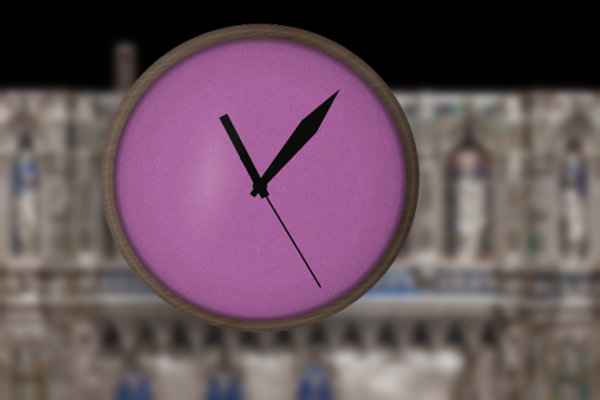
11:06:25
